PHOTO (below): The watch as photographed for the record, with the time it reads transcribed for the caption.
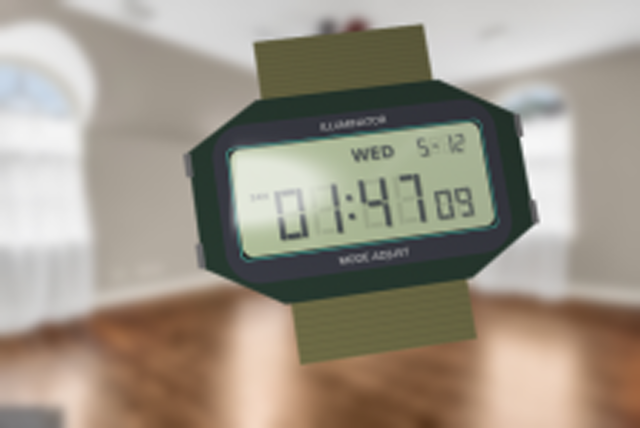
1:47:09
